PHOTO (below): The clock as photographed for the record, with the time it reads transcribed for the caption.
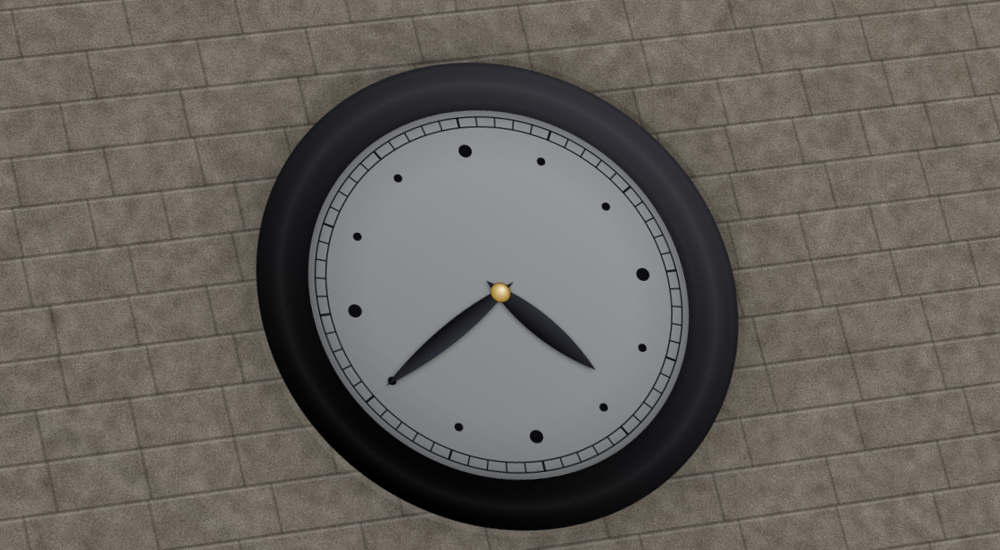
4:40
